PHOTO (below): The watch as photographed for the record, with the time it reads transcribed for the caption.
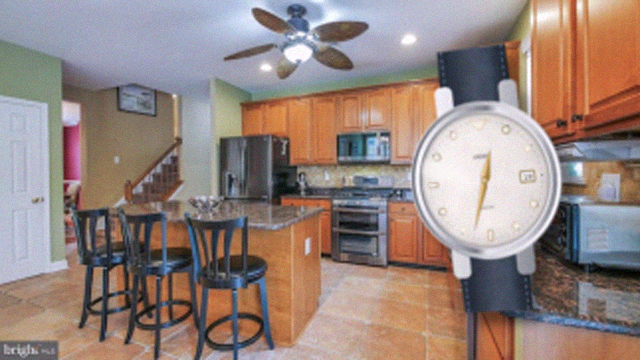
12:33
